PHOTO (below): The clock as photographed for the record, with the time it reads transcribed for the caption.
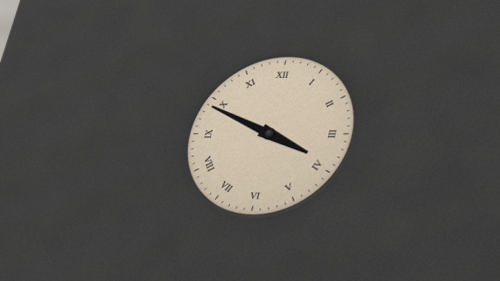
3:49
